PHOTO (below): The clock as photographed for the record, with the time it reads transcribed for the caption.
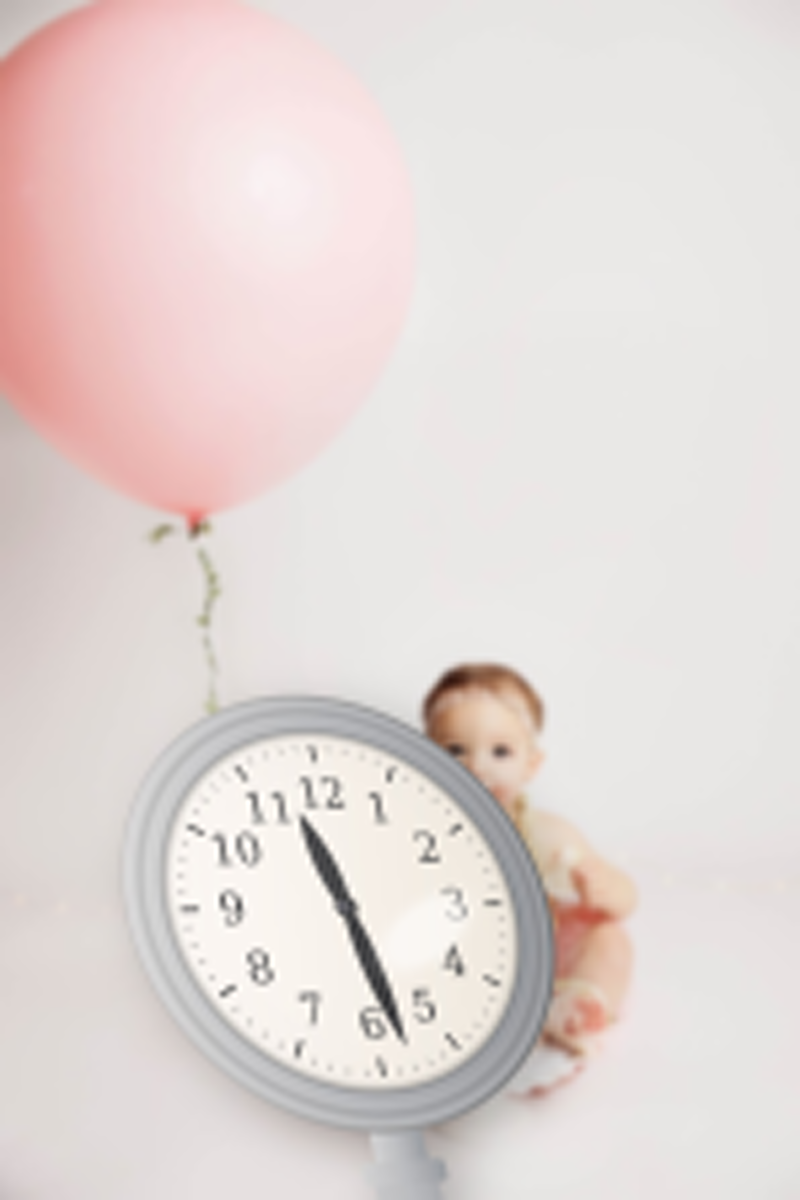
11:28
